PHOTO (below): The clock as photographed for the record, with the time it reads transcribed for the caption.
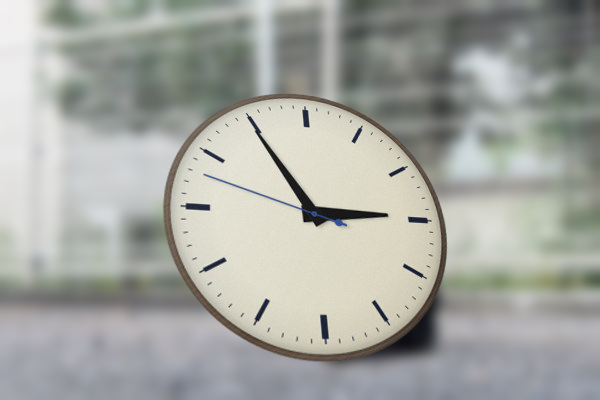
2:54:48
